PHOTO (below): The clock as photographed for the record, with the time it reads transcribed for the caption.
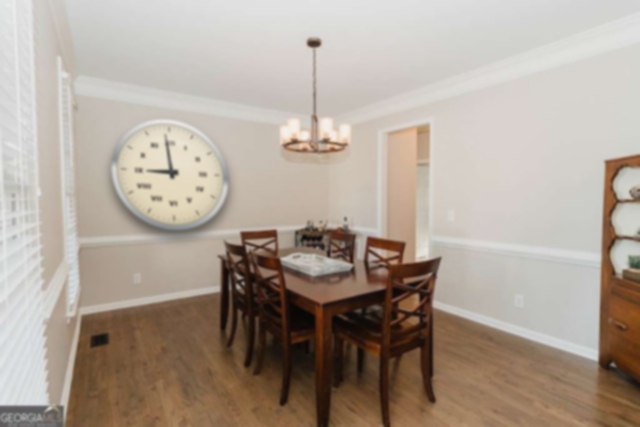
8:59
